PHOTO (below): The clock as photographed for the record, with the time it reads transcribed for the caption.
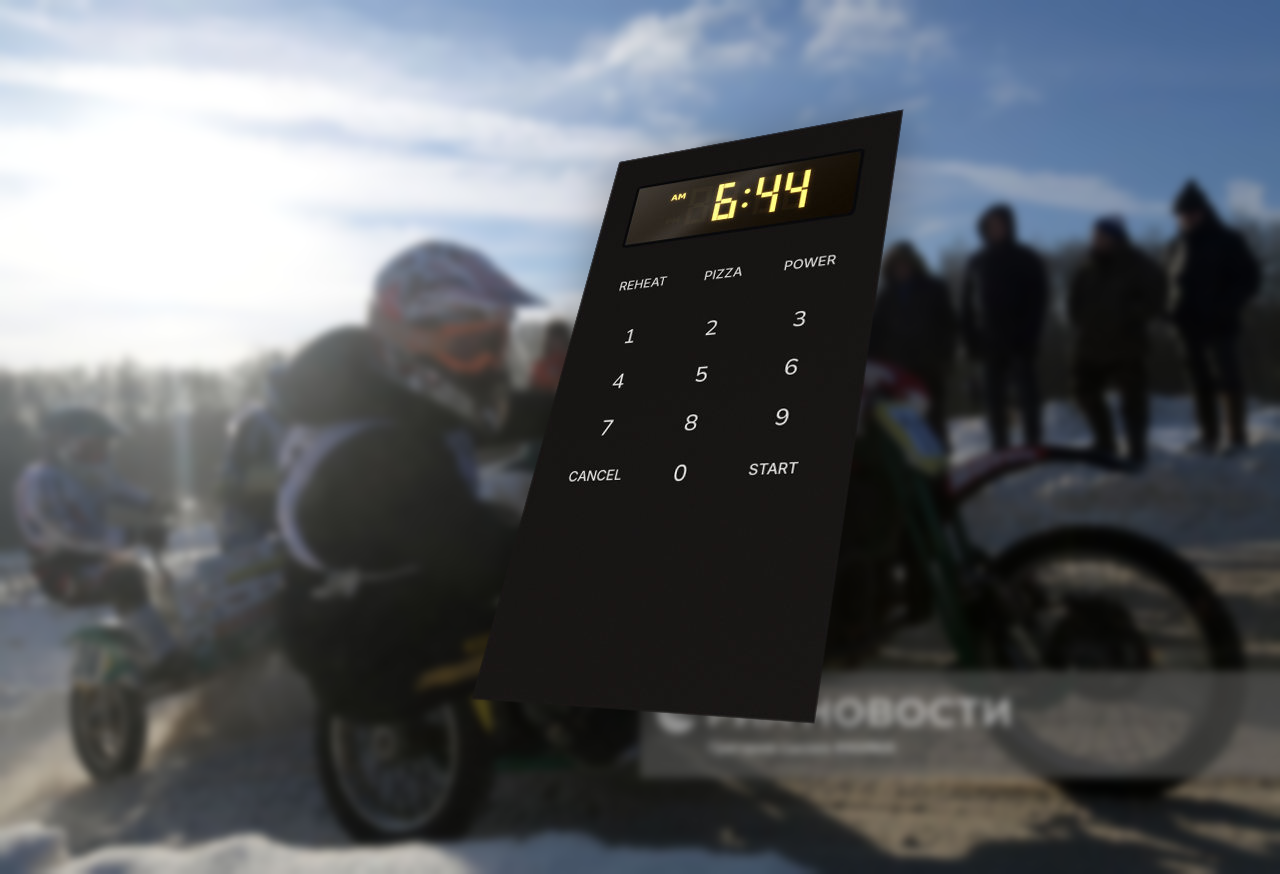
6:44
